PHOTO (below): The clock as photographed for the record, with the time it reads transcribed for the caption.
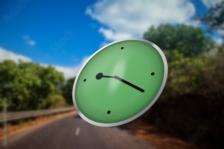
9:20
